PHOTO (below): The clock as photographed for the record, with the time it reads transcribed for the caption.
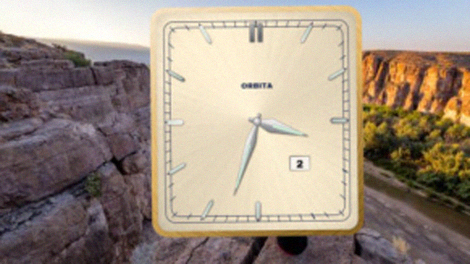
3:33
